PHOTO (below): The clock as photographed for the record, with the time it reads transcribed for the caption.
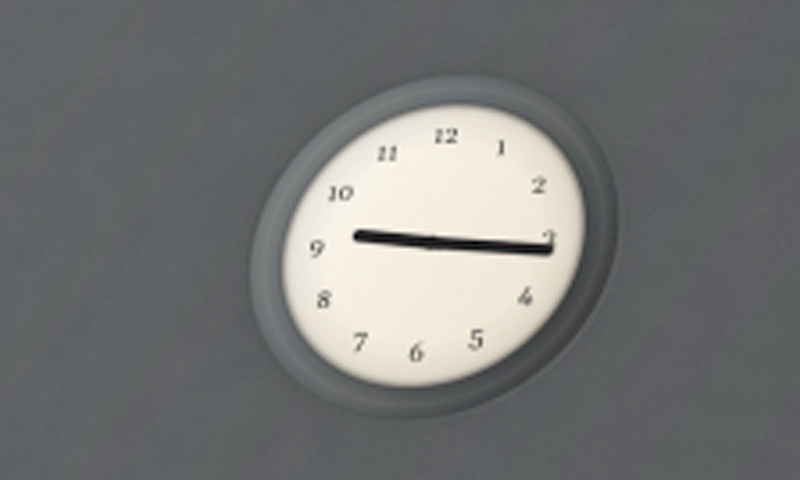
9:16
